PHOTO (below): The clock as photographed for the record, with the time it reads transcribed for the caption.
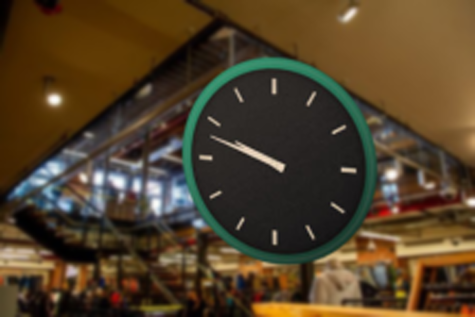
9:48
